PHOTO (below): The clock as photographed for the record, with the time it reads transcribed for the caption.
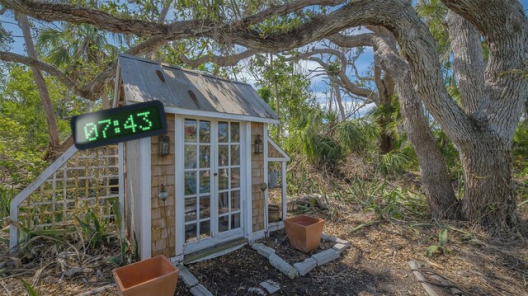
7:43
